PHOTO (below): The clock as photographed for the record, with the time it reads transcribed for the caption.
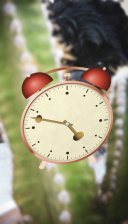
4:48
